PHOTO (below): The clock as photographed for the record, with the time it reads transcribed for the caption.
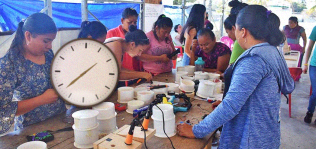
1:38
